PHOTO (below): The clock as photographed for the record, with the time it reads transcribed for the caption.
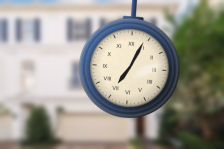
7:04
